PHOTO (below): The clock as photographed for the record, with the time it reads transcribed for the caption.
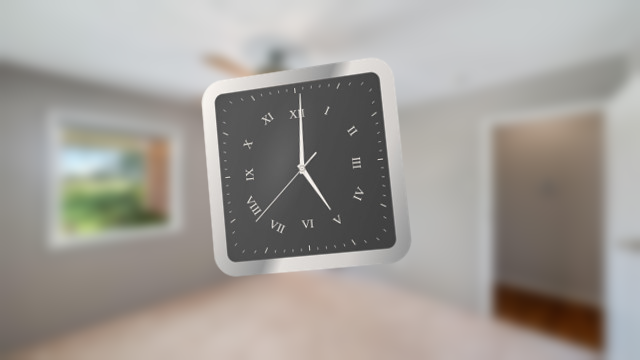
5:00:38
